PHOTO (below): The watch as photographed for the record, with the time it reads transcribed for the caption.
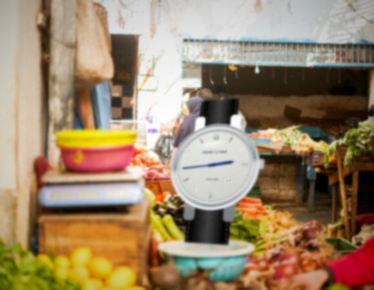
2:44
